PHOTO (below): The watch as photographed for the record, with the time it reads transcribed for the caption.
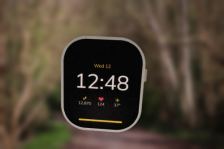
12:48
